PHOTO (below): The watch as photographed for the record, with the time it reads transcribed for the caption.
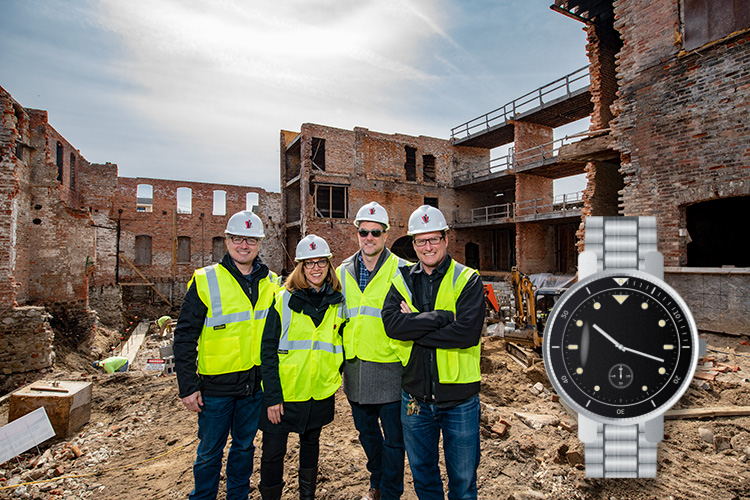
10:18
